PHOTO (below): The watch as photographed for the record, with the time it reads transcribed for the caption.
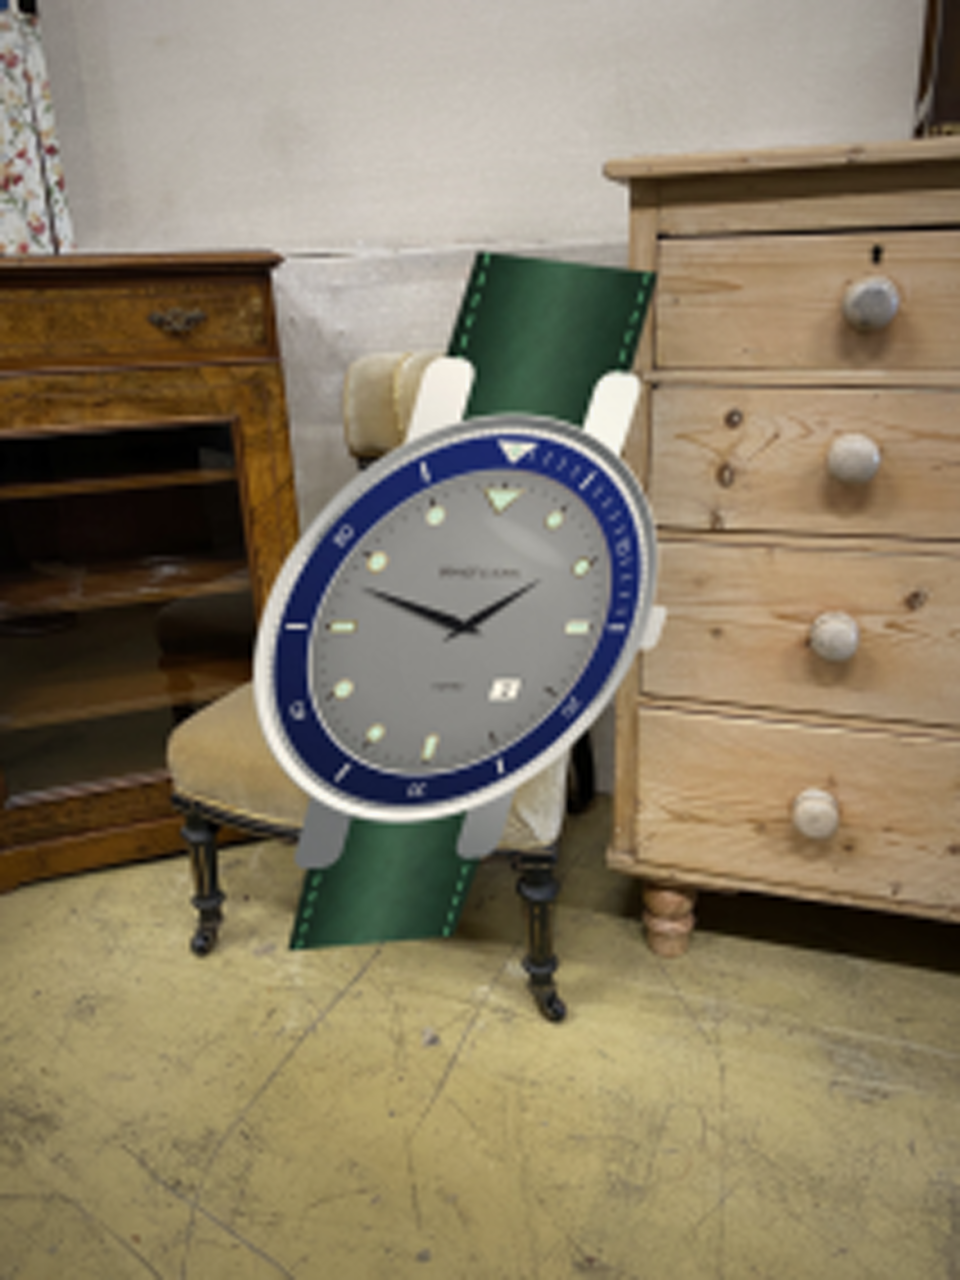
1:48
